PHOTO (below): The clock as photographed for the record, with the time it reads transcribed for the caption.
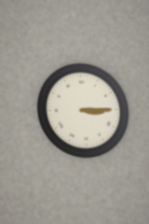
3:15
